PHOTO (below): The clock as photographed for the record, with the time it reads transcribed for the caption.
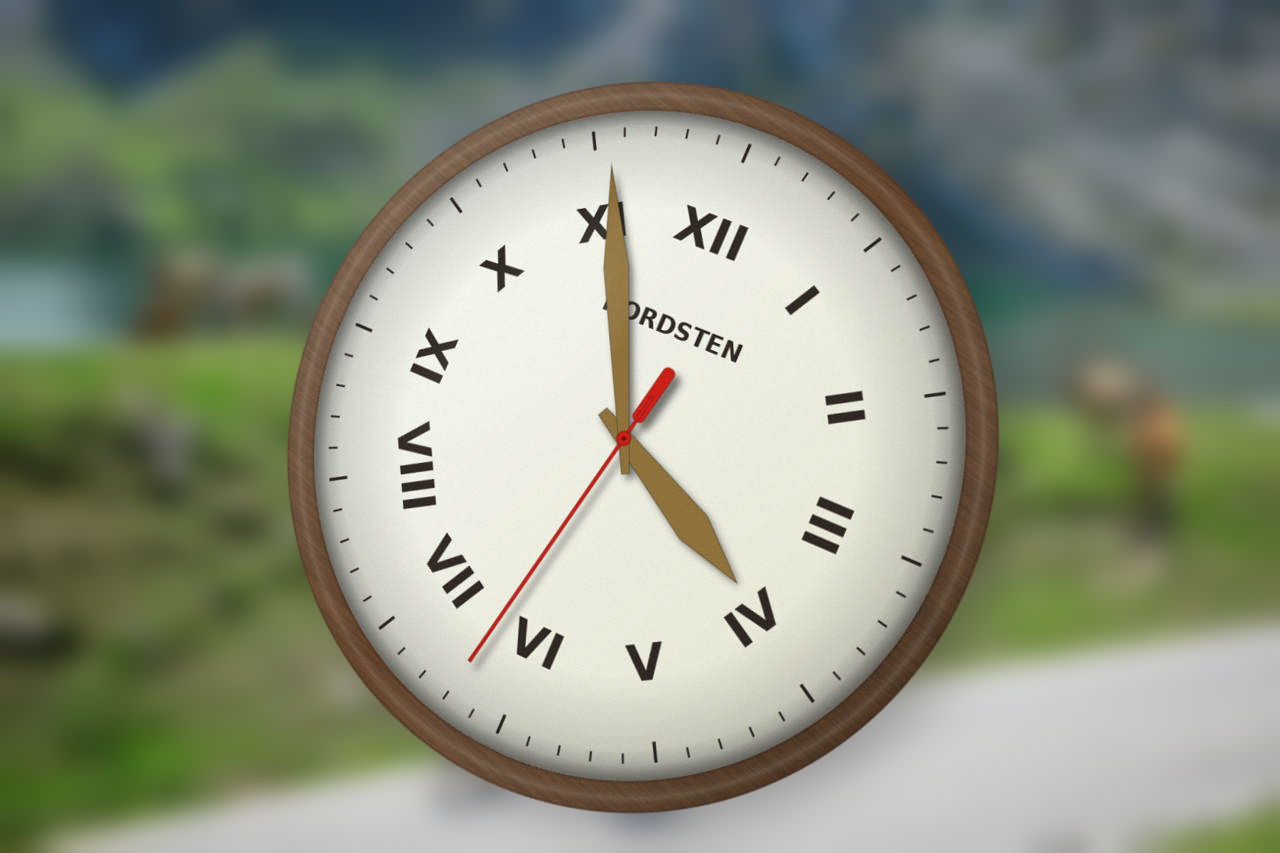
3:55:32
